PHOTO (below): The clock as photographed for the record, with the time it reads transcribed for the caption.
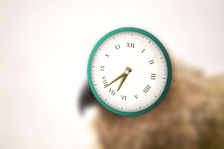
6:38
